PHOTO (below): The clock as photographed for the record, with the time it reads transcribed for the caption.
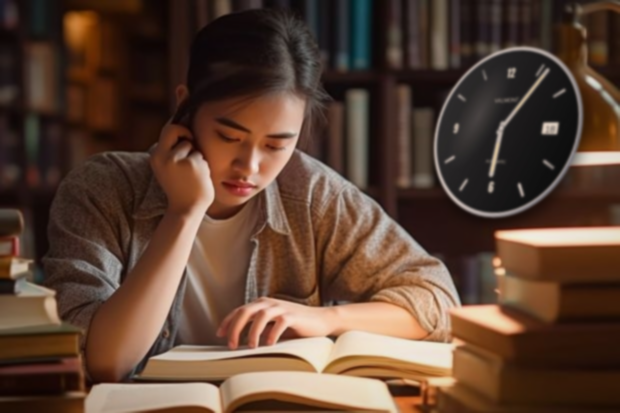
6:06
